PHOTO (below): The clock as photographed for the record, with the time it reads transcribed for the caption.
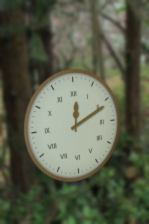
12:11
